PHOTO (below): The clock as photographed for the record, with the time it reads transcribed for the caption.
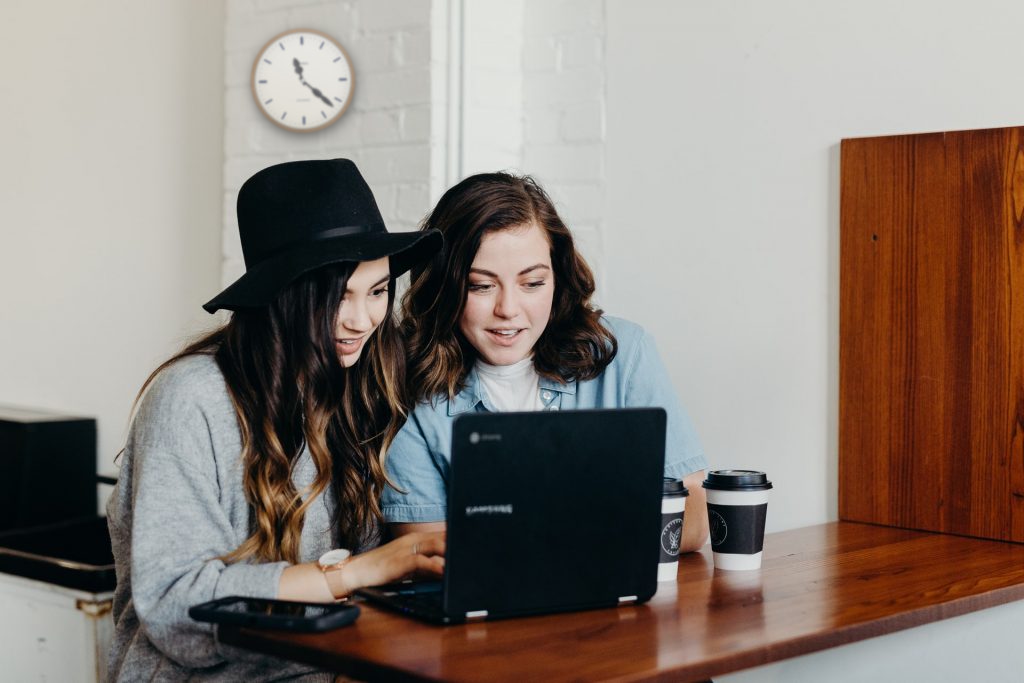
11:22
